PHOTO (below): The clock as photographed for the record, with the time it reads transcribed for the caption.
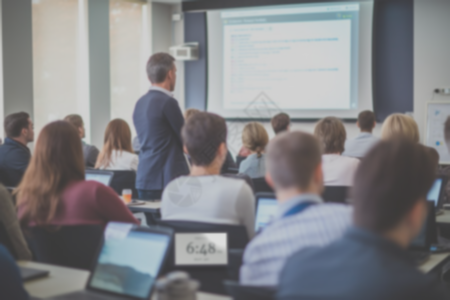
6:48
